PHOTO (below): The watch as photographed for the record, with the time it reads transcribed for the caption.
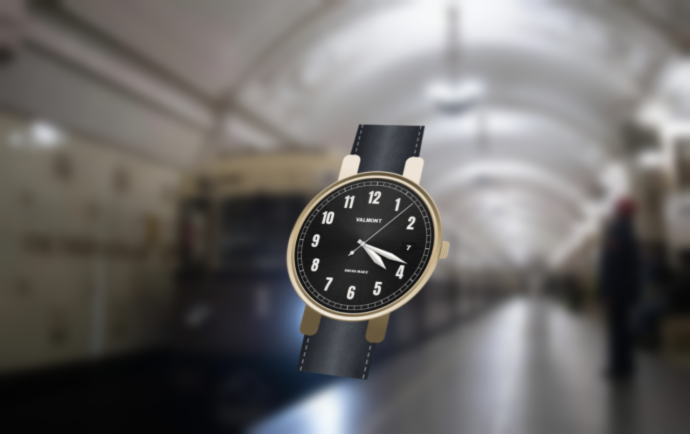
4:18:07
